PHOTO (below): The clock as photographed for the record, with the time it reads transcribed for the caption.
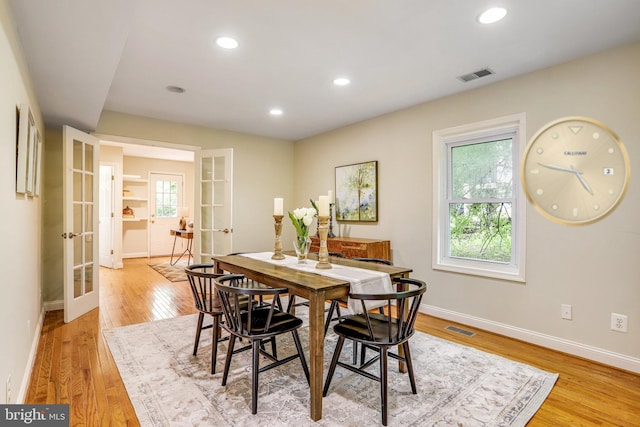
4:47
